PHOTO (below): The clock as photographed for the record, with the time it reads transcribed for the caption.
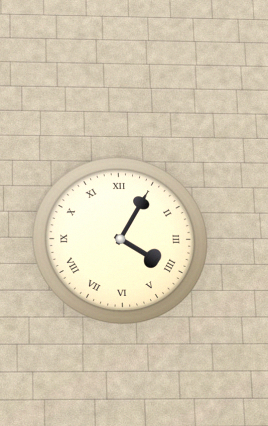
4:05
